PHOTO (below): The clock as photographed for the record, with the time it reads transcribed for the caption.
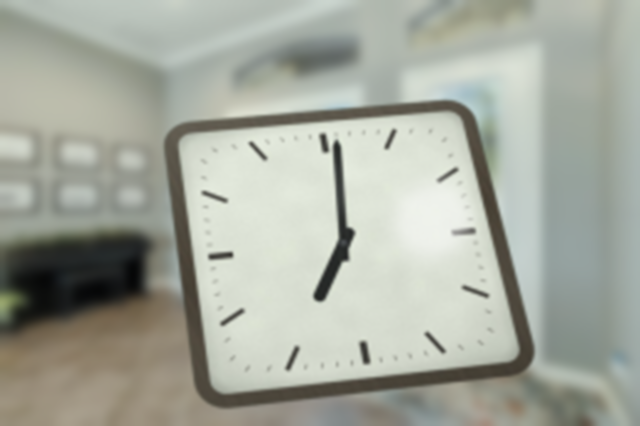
7:01
